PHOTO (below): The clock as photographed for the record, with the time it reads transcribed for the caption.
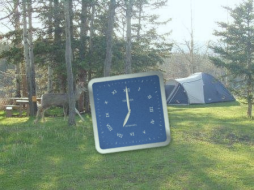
7:00
